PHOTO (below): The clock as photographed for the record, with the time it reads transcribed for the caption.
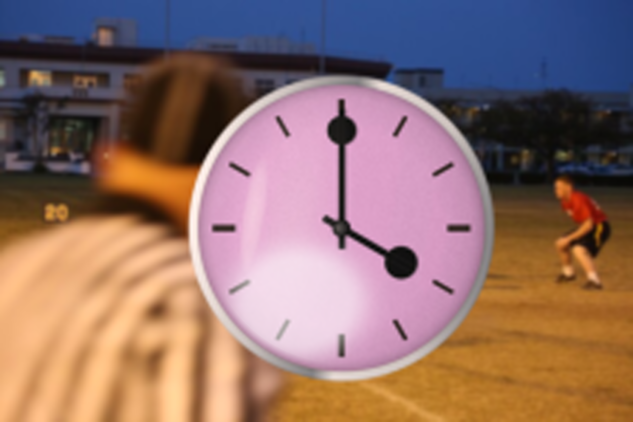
4:00
